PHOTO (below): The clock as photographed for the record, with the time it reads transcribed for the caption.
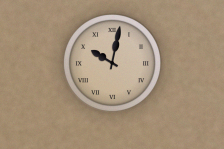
10:02
